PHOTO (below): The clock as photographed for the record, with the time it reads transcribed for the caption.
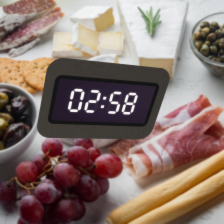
2:58
